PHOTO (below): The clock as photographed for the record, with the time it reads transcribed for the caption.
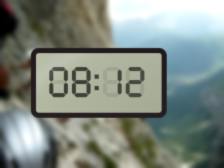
8:12
